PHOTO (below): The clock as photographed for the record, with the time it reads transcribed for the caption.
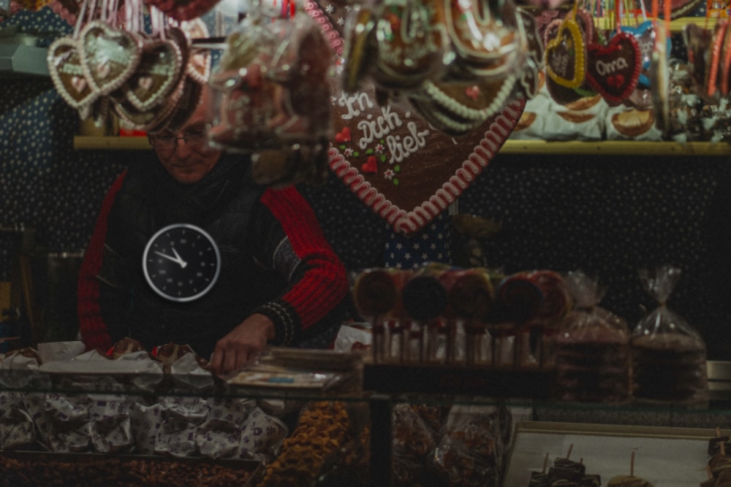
10:48
